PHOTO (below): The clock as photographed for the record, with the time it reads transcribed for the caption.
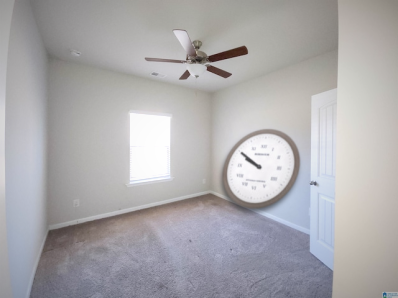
9:50
